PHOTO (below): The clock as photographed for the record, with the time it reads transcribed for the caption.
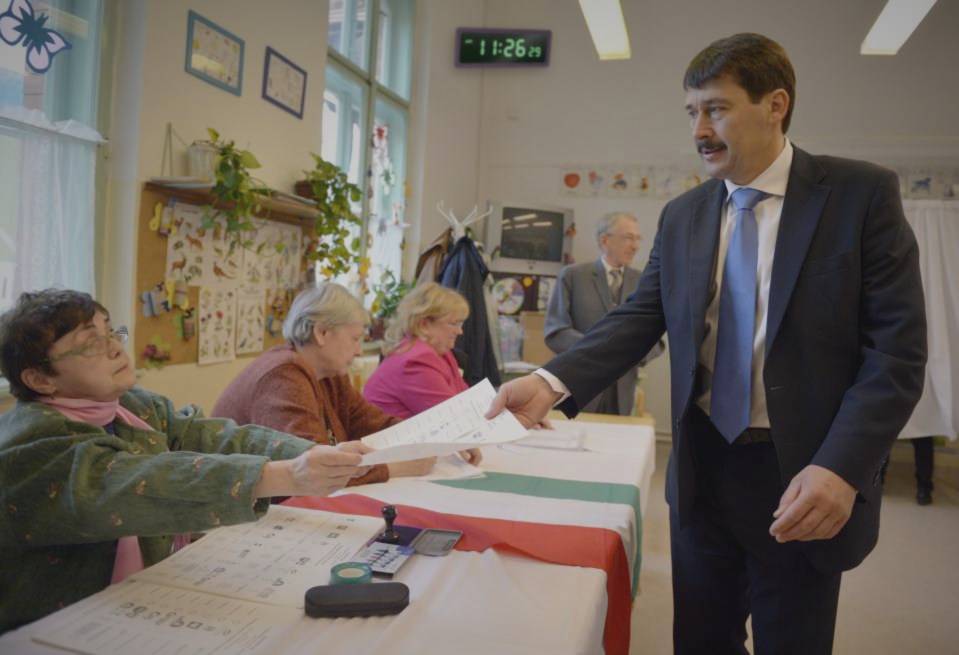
11:26
